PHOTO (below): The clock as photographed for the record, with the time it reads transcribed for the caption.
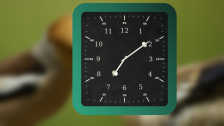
7:09
